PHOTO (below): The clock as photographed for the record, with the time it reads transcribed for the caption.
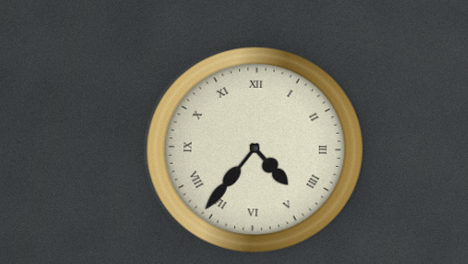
4:36
